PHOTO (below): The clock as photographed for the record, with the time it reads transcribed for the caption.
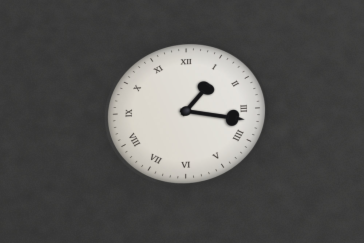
1:17
